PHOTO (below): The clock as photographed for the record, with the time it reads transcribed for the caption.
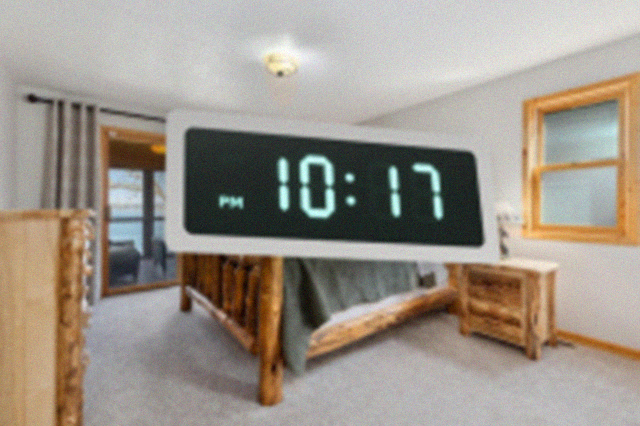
10:17
